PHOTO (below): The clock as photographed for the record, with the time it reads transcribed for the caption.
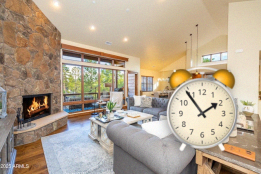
1:54
